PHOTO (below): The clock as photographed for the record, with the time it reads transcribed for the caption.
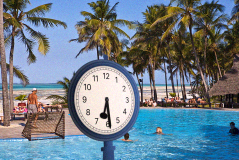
6:29
